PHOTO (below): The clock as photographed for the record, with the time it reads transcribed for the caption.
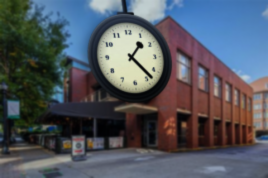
1:23
